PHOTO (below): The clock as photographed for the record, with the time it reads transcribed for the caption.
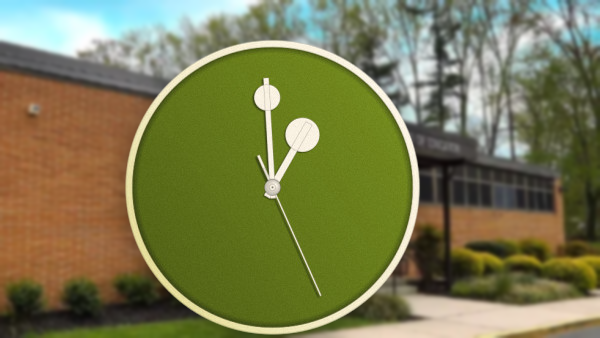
12:59:26
